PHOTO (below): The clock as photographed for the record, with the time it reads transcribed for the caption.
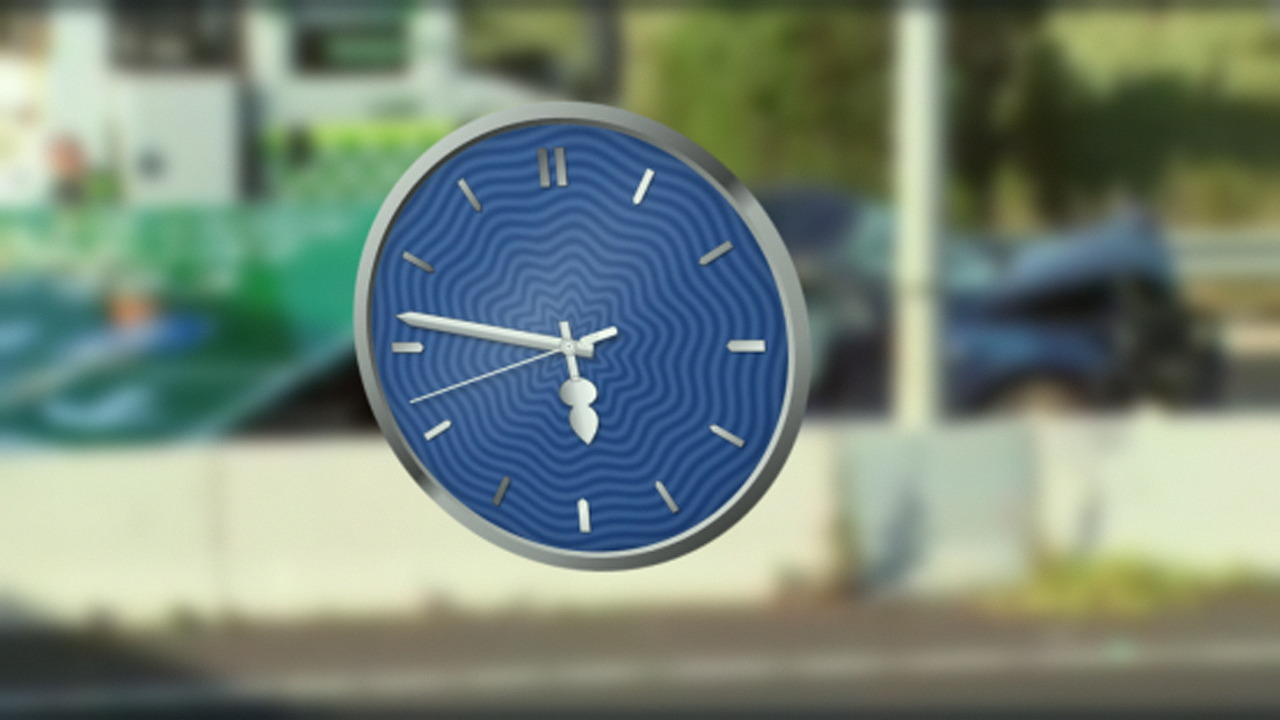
5:46:42
